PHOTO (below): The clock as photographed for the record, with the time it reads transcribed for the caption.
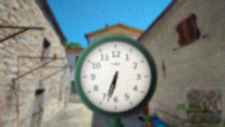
6:33
